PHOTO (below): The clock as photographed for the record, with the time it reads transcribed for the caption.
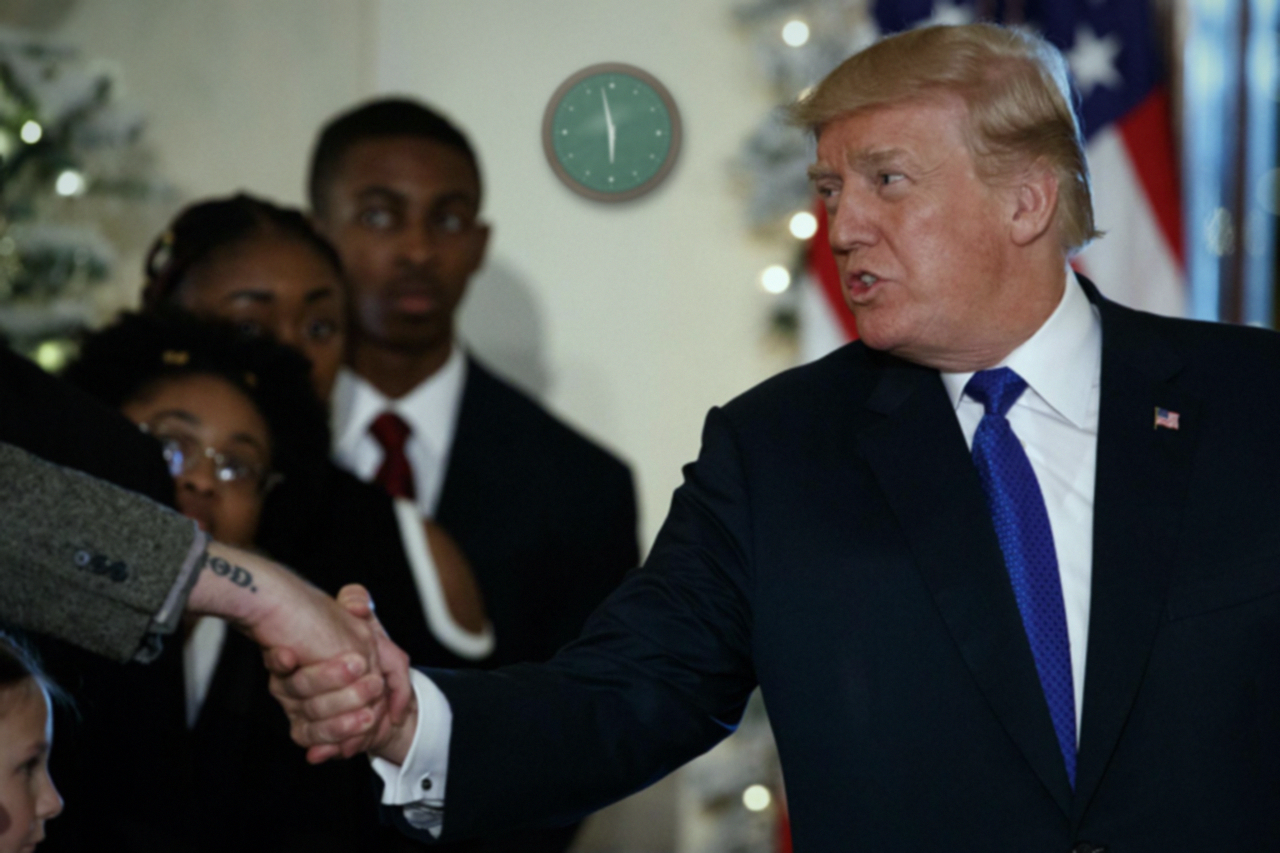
5:58
